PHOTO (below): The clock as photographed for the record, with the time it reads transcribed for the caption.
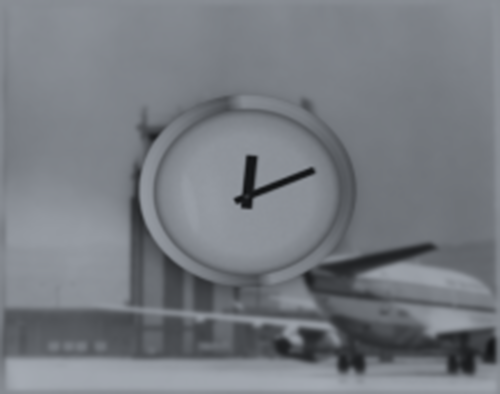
12:11
